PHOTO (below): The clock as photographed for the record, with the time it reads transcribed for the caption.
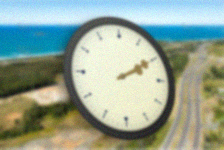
2:10
